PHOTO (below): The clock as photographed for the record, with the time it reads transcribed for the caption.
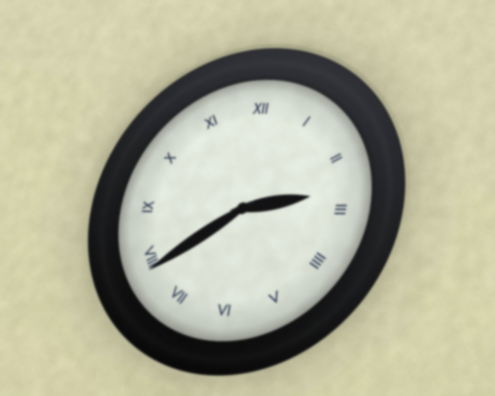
2:39
